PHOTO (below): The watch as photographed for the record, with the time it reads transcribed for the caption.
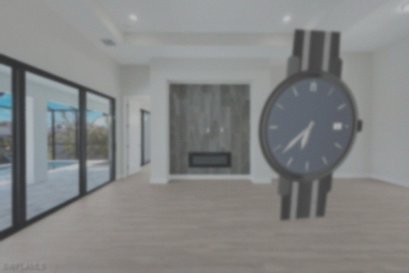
6:38
